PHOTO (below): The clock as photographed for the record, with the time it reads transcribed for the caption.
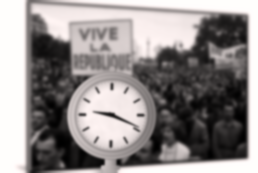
9:19
